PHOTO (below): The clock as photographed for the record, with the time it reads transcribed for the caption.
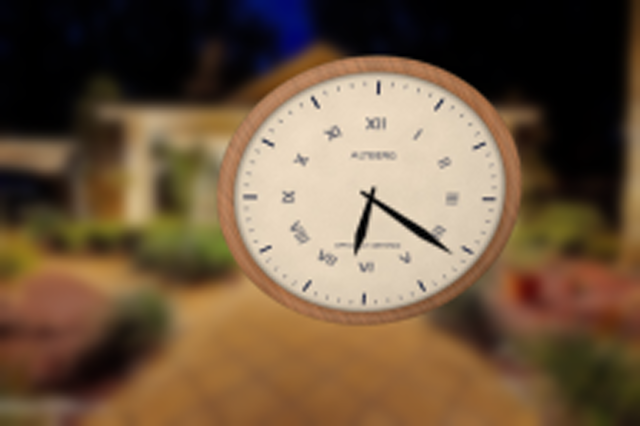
6:21
